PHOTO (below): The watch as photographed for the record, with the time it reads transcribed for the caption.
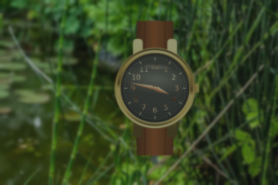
3:47
